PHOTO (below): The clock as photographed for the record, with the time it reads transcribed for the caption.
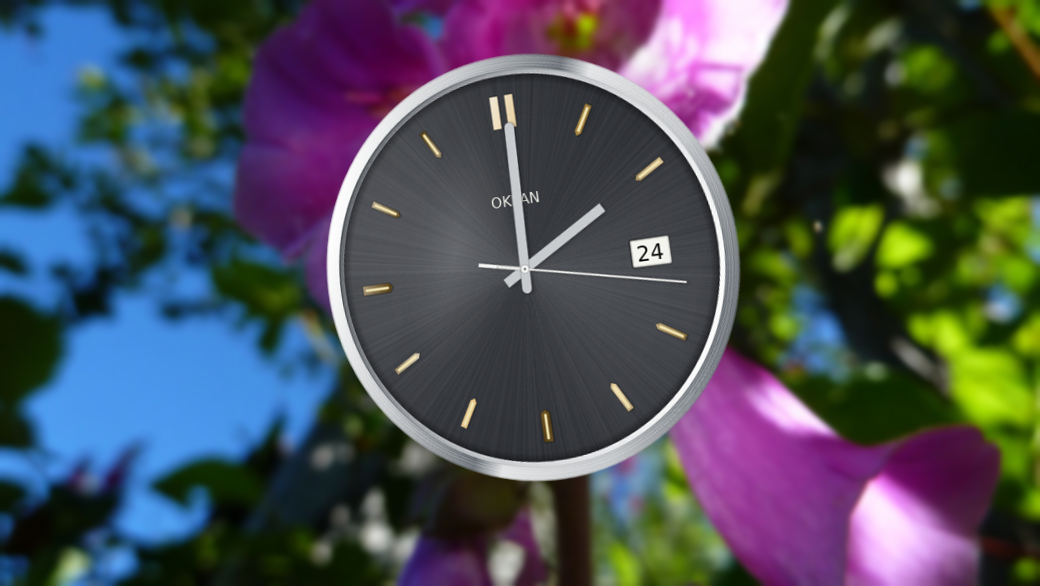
2:00:17
